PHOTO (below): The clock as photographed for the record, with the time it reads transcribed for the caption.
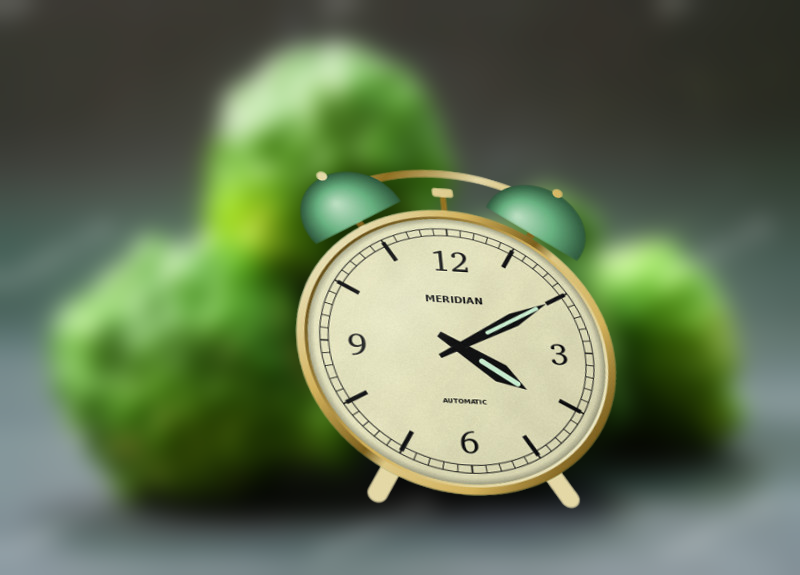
4:10
